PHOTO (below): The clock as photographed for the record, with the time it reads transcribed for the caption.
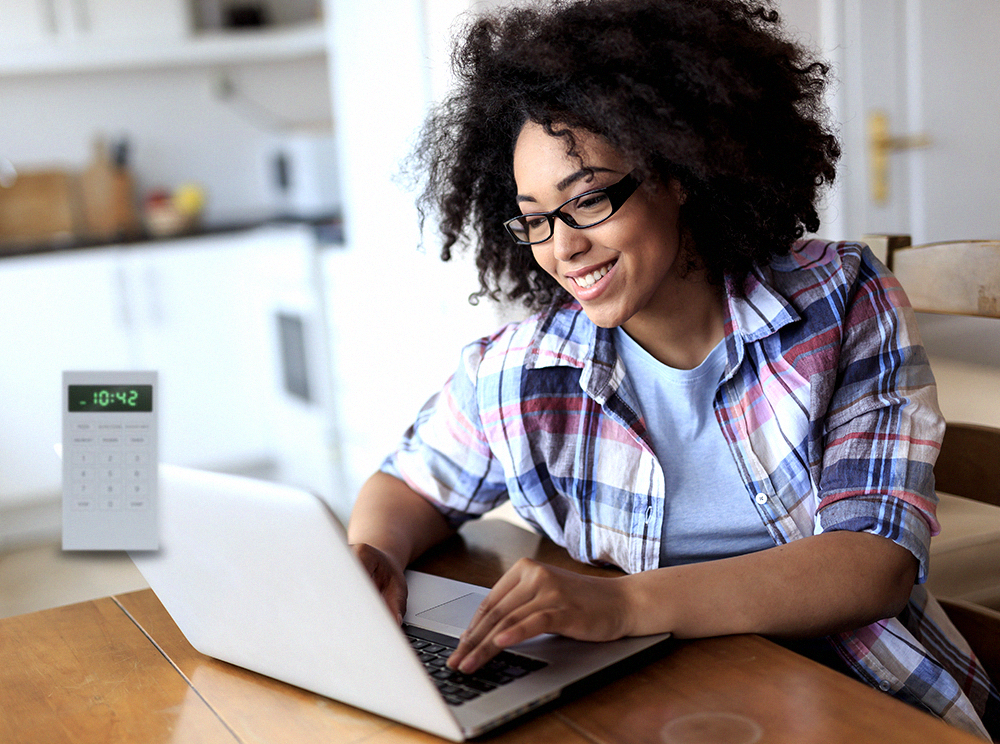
10:42
